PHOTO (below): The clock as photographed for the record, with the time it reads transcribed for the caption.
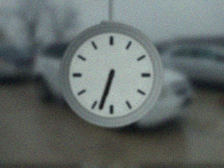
6:33
